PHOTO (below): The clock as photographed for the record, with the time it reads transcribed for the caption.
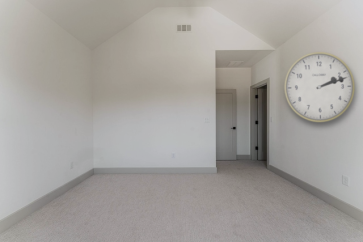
2:12
